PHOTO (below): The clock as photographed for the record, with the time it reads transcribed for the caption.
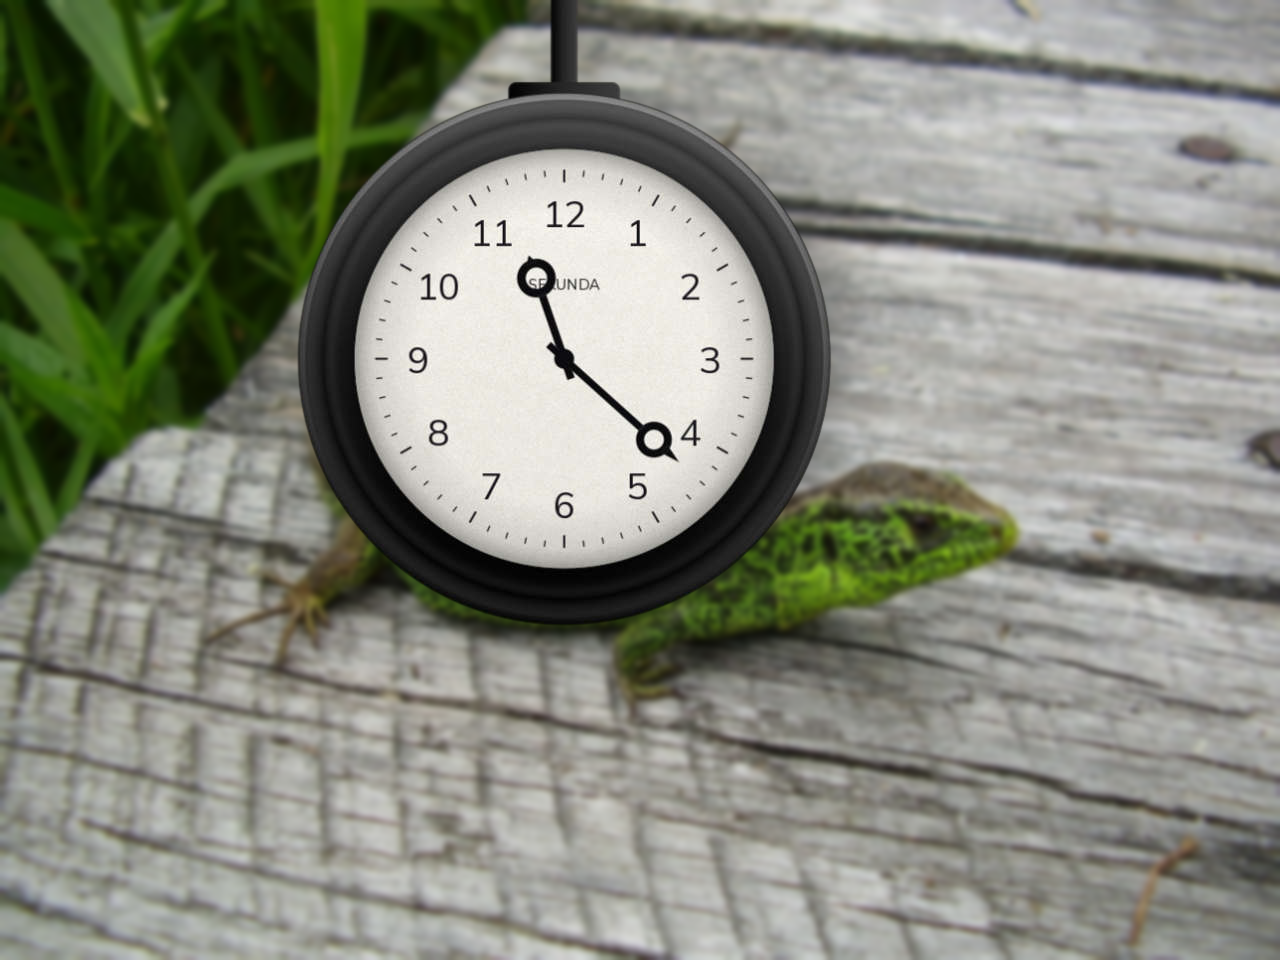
11:22
